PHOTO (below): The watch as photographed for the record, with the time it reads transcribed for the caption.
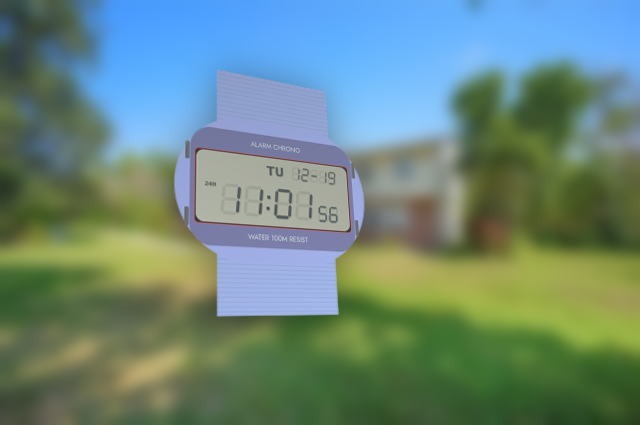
11:01:56
